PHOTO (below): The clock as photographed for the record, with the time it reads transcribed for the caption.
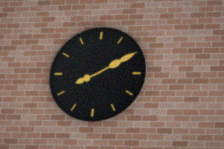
8:10
